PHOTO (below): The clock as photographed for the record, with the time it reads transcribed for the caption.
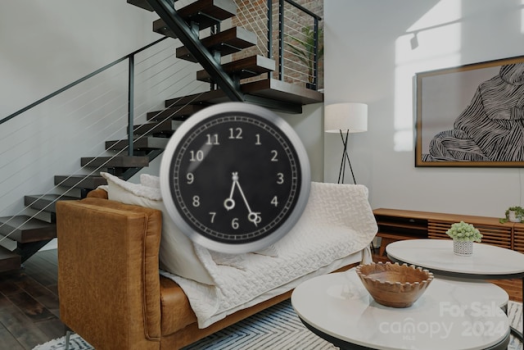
6:26
